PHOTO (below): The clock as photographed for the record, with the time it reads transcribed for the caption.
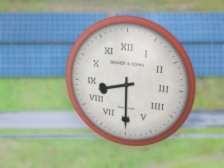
8:30
